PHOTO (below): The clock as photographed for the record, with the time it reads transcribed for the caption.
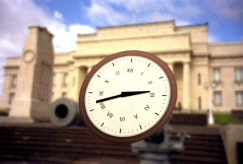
2:42
